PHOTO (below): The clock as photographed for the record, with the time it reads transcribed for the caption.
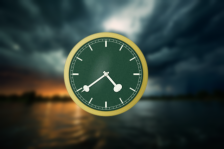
4:39
